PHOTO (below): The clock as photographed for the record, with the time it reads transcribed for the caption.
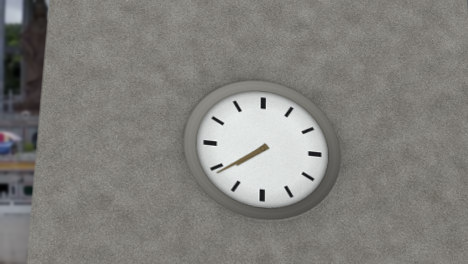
7:39
